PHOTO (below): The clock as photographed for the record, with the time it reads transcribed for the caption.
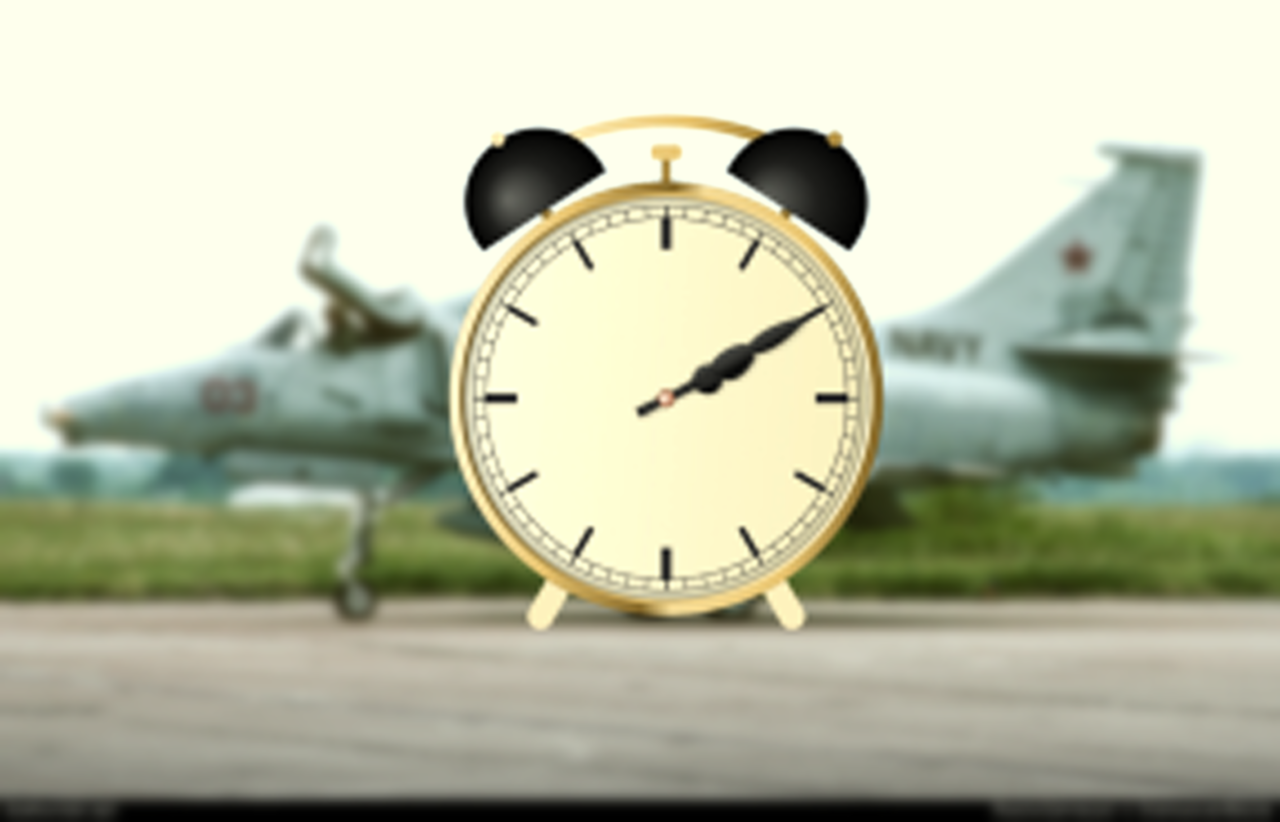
2:10
